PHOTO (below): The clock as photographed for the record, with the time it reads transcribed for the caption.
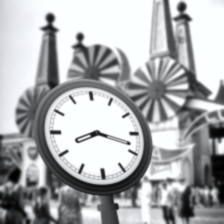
8:18
